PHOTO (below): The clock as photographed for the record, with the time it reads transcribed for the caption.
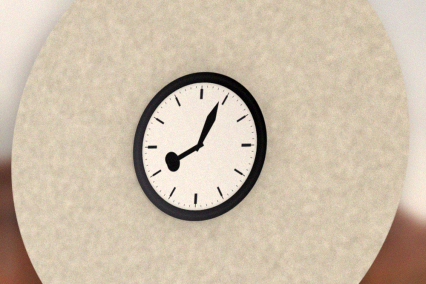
8:04
